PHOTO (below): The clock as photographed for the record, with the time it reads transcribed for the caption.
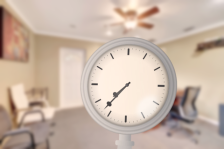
7:37
